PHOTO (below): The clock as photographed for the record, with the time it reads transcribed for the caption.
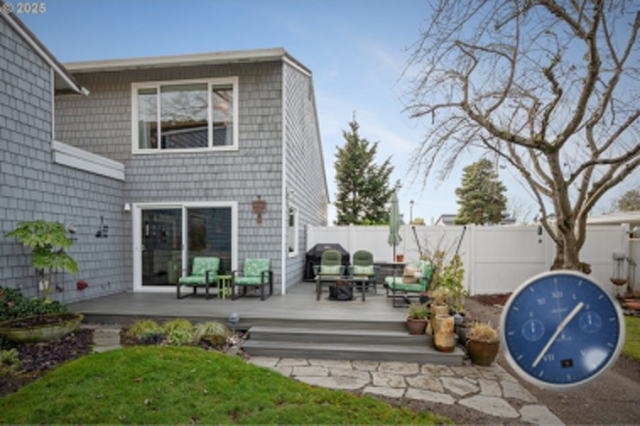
1:37
